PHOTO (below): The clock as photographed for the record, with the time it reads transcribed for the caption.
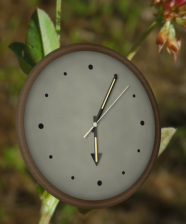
6:05:08
